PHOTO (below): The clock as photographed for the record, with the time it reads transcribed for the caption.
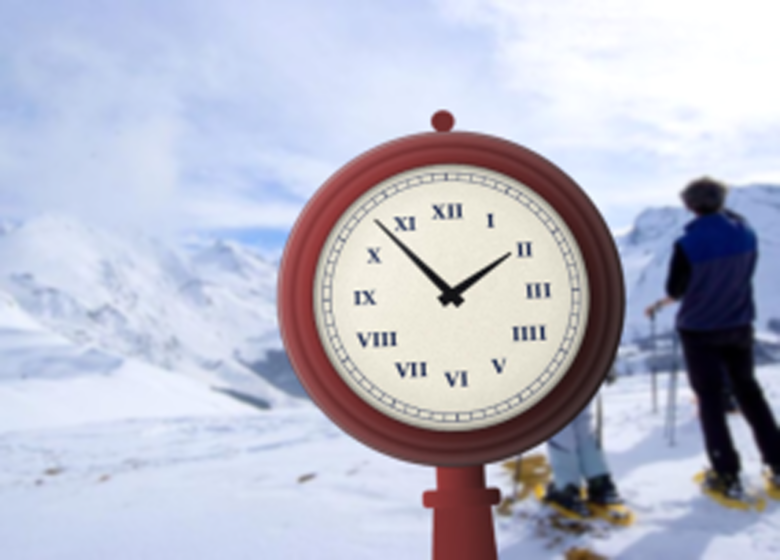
1:53
